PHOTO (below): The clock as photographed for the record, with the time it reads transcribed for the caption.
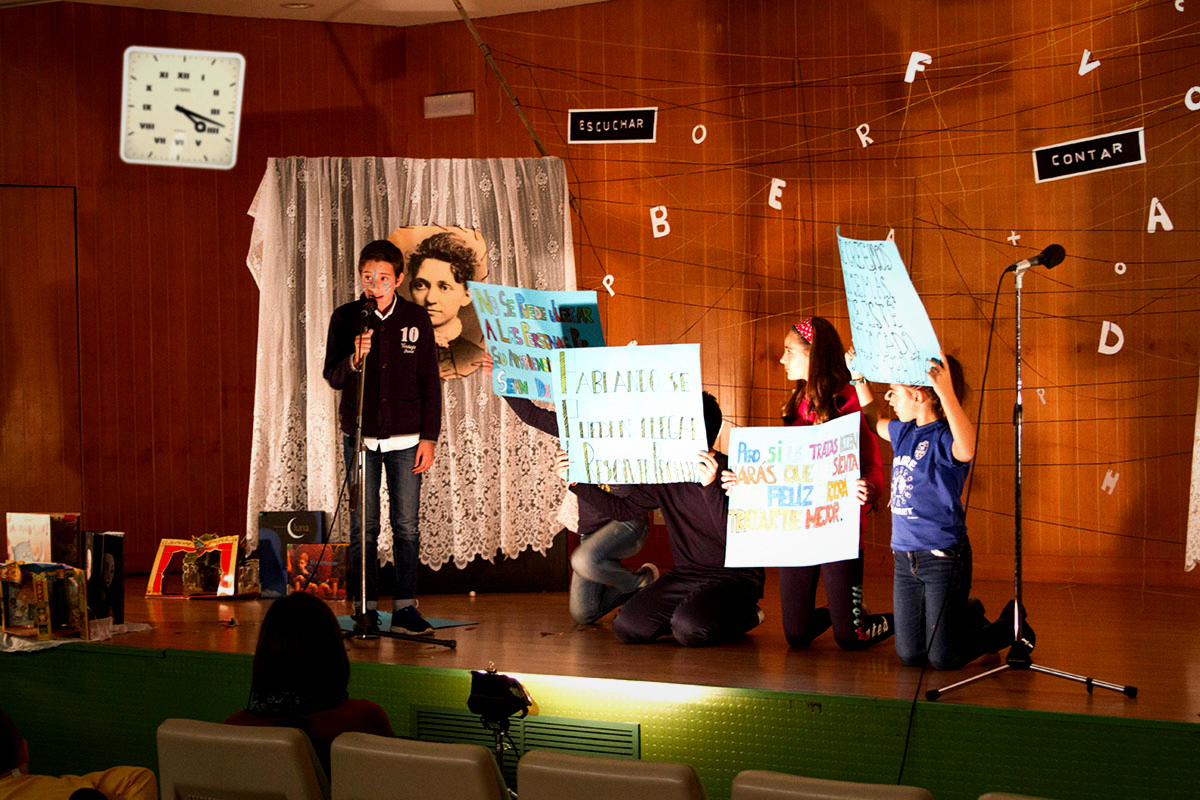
4:18
